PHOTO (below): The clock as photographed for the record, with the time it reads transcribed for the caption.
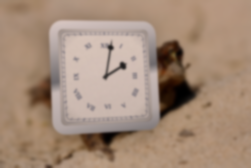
2:02
